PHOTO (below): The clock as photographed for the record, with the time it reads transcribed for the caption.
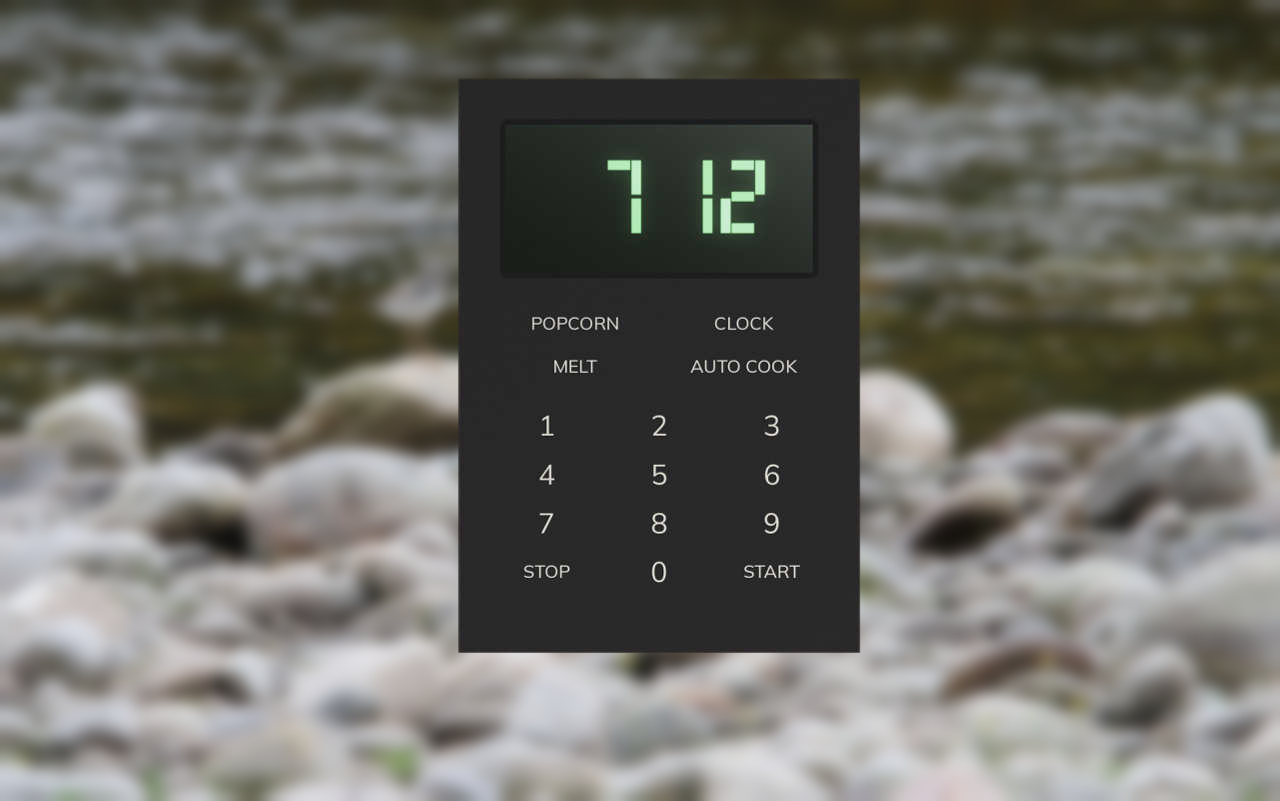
7:12
